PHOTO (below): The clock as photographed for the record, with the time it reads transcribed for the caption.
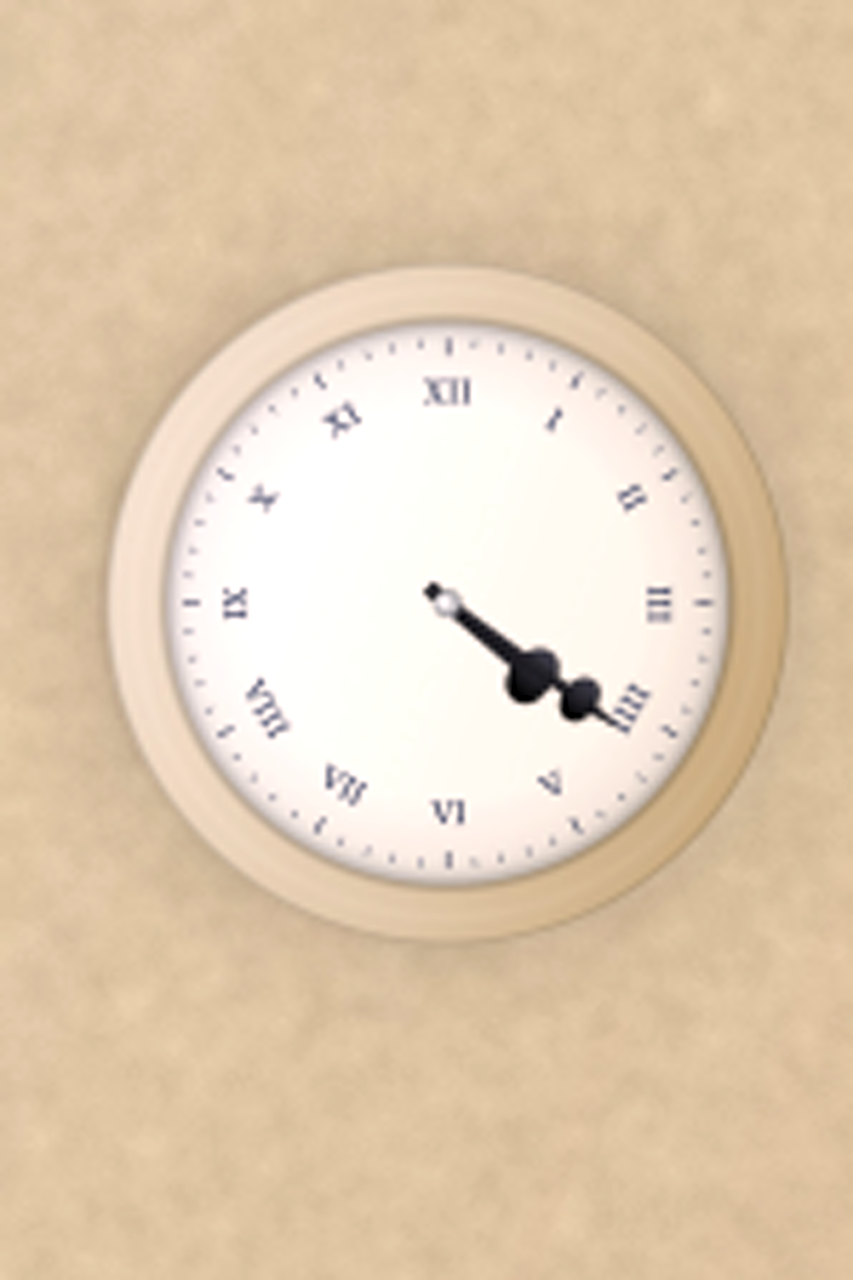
4:21
